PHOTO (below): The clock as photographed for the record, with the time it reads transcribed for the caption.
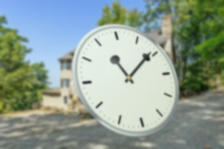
11:09
